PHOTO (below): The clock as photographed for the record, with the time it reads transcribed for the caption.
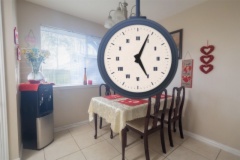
5:04
